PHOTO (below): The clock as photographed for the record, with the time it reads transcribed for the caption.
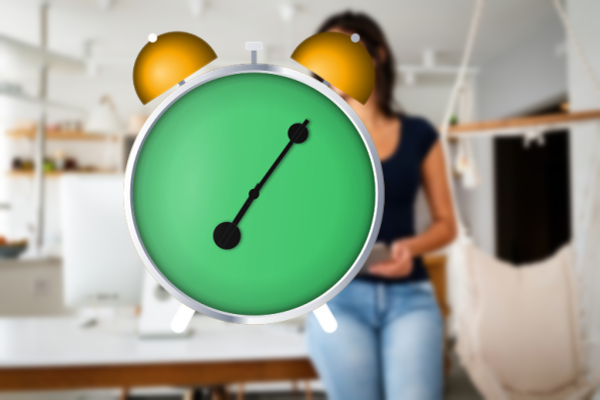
7:06
